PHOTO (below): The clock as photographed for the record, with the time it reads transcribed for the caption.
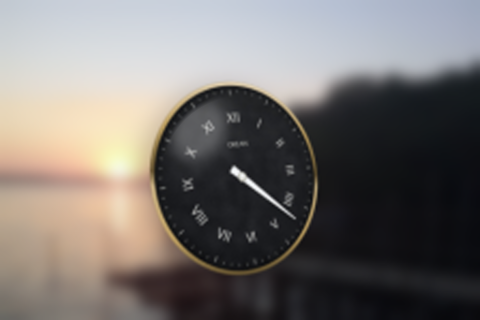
4:22
